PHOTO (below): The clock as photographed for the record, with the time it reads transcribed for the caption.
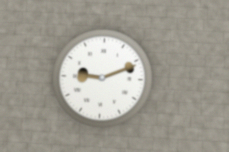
9:11
